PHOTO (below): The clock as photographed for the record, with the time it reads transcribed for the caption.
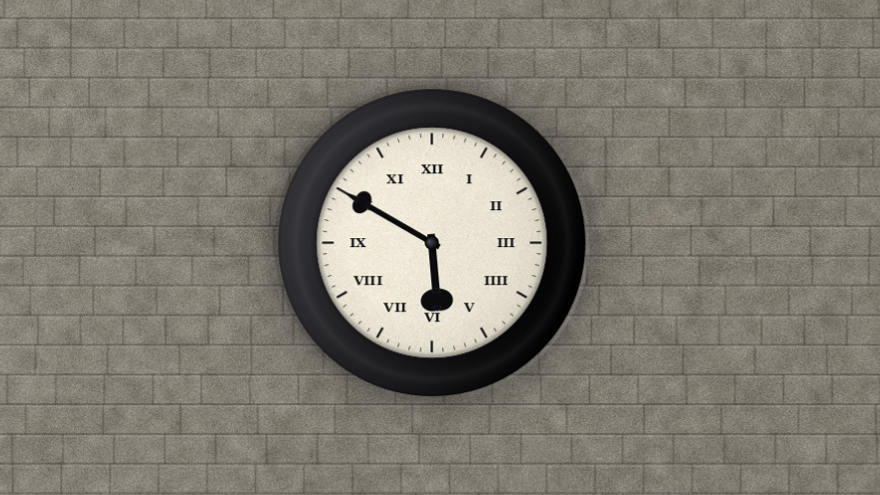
5:50
